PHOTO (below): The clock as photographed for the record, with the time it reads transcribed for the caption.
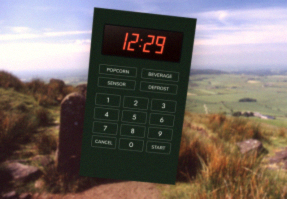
12:29
